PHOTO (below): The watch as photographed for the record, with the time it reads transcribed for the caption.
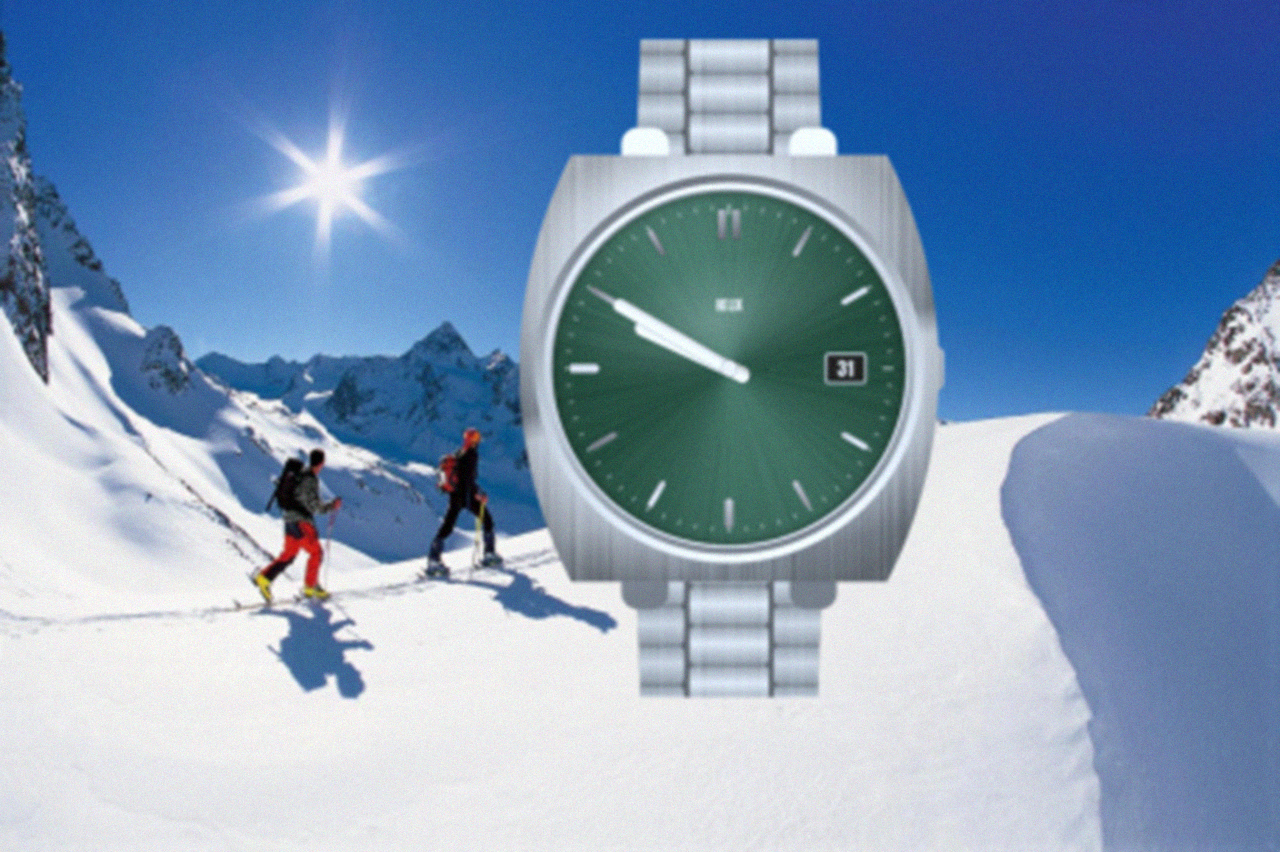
9:50
